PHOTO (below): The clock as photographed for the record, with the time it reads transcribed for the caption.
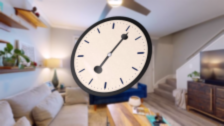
7:06
